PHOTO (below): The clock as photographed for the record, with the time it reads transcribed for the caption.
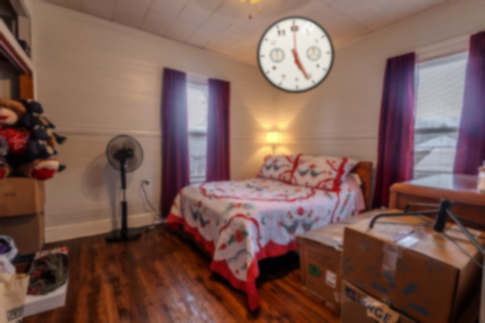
5:26
